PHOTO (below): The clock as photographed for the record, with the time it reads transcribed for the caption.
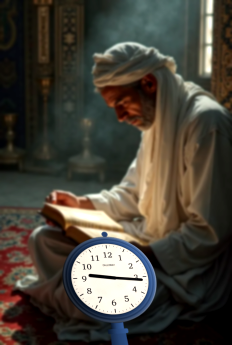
9:16
